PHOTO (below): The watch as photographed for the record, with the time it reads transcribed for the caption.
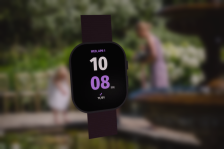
10:08
